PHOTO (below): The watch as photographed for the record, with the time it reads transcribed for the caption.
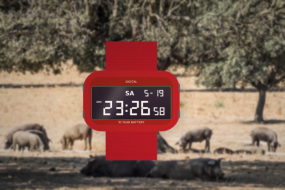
23:26:58
